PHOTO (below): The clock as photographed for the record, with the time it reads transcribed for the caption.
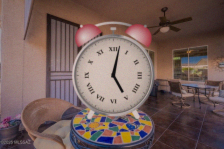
5:02
